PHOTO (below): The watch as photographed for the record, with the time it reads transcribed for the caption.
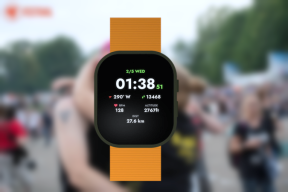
1:38
